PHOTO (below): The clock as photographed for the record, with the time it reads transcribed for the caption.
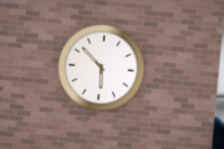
5:52
